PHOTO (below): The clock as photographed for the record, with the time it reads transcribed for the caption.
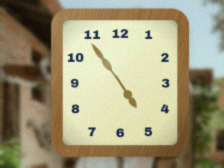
4:54
